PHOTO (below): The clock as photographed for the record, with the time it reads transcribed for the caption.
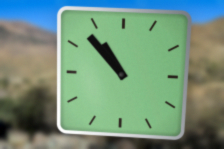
10:53
